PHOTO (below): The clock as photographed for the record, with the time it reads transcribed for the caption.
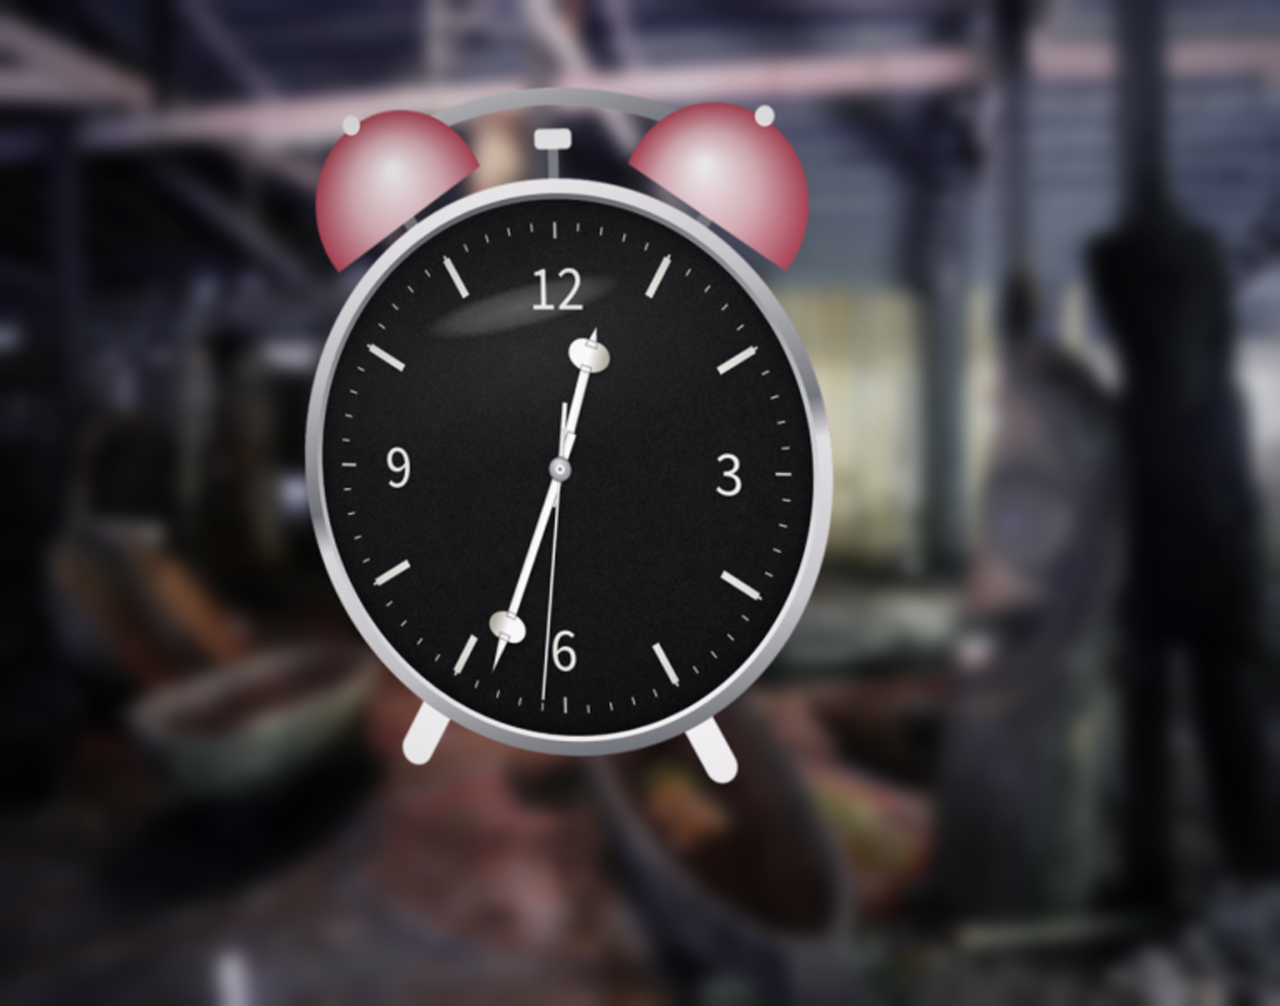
12:33:31
